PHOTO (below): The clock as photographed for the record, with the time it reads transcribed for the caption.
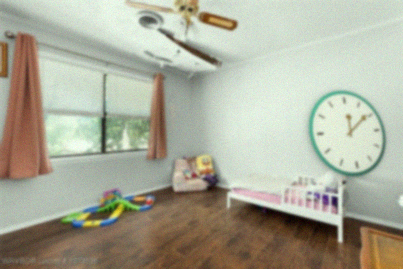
12:09
